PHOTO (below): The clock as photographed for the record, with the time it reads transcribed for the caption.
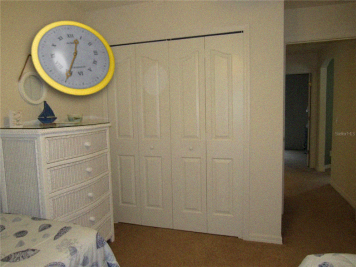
12:35
